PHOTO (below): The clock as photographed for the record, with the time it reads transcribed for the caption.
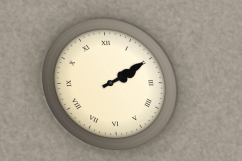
2:10
